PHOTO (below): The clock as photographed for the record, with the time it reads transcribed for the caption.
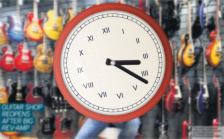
3:22
